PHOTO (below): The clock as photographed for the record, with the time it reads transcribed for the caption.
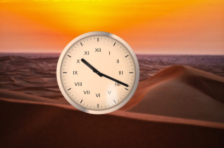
10:19
